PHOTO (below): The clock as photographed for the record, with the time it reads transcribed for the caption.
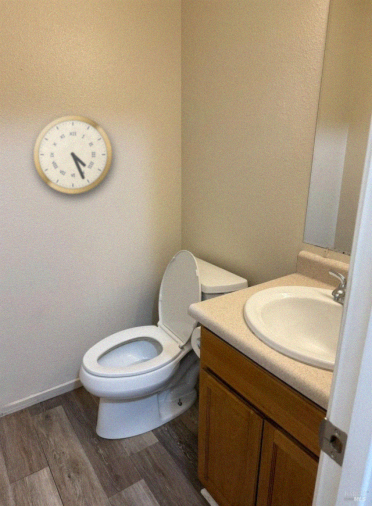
4:26
